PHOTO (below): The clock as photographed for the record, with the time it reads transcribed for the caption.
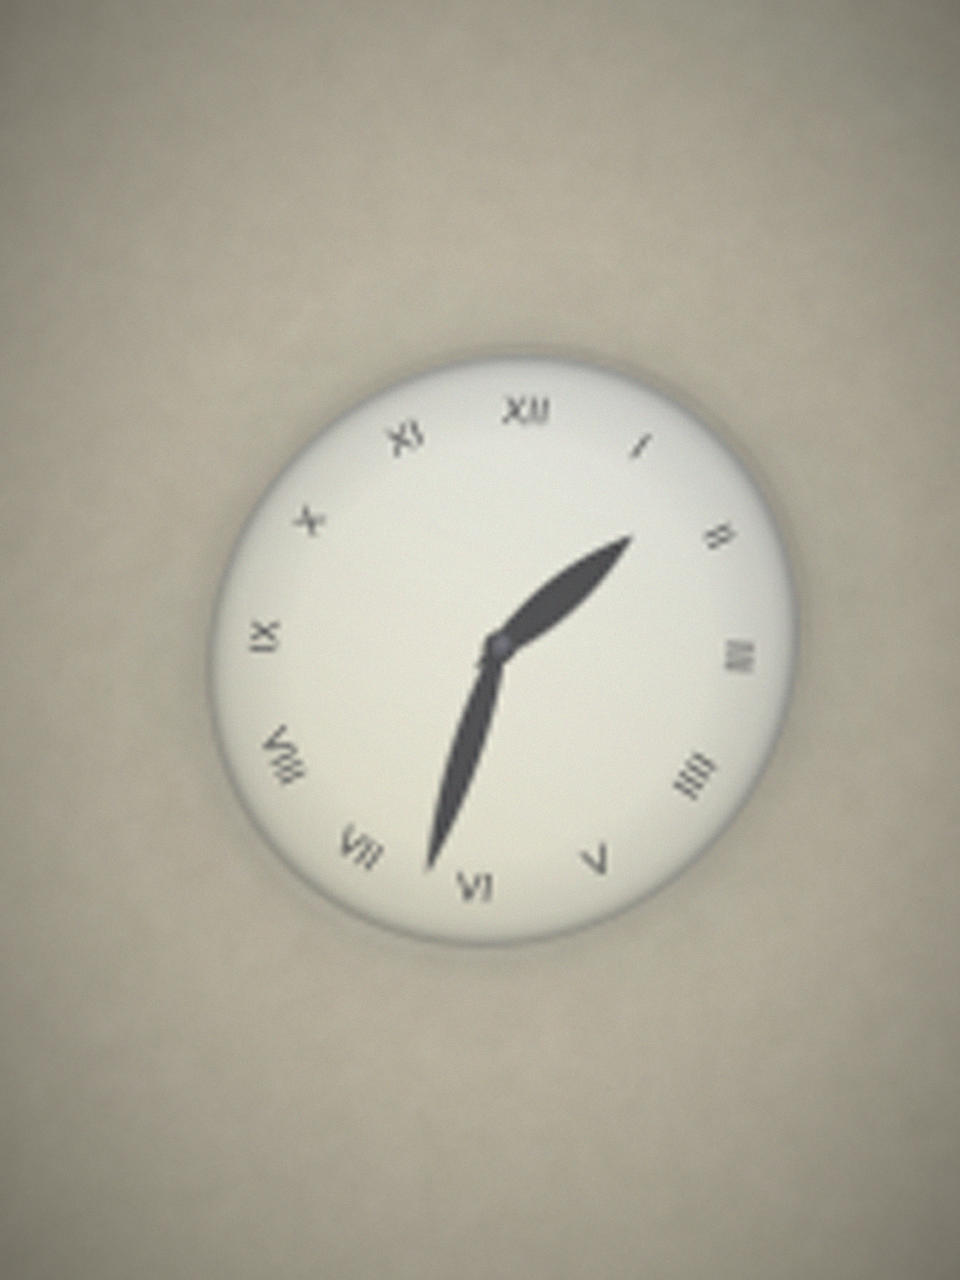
1:32
